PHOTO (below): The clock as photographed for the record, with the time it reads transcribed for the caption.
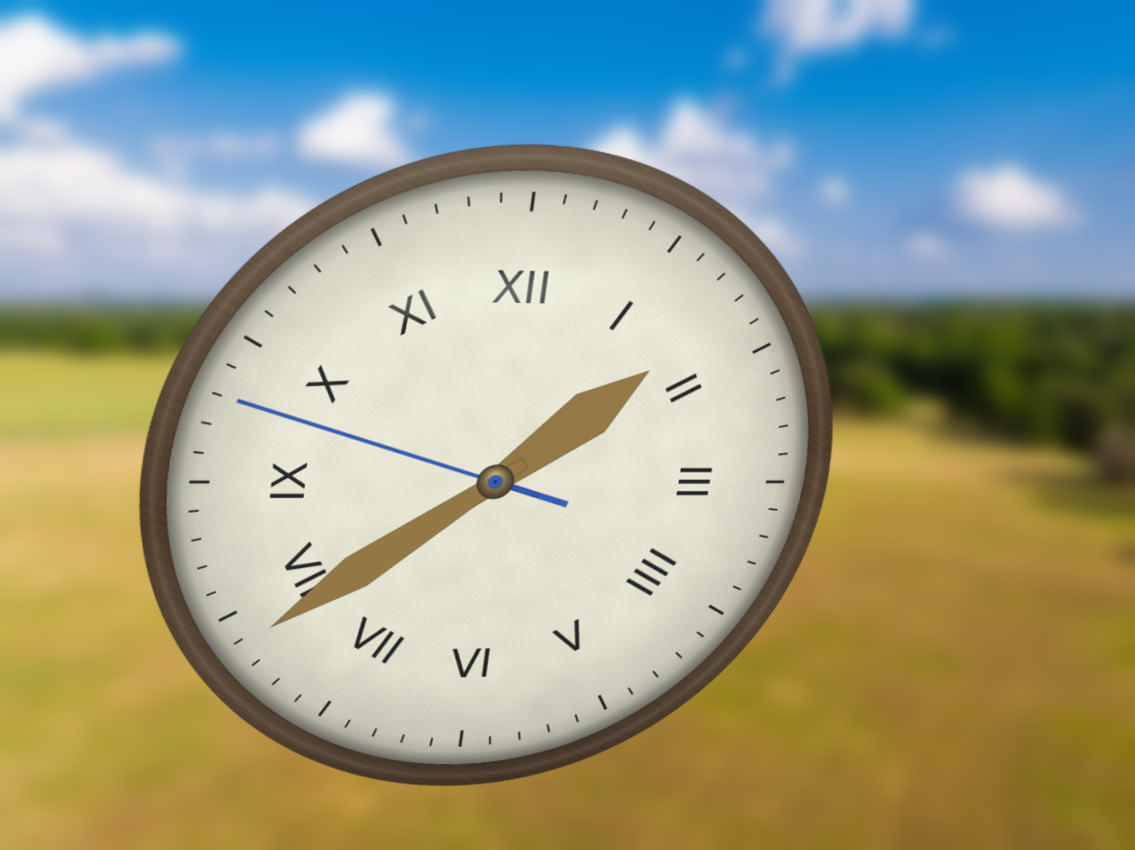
1:38:48
